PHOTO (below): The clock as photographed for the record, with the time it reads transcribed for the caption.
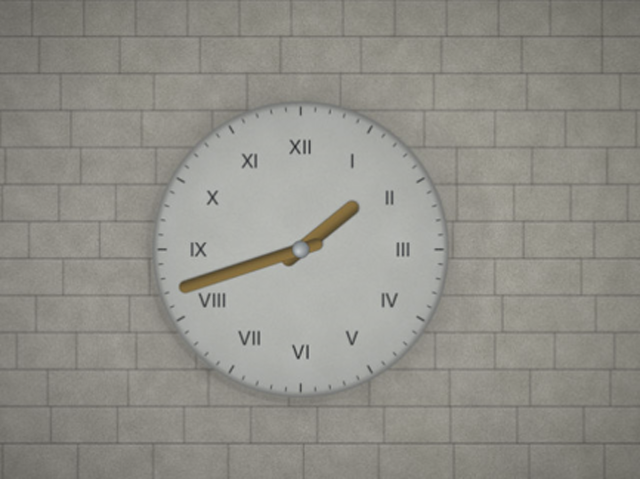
1:42
